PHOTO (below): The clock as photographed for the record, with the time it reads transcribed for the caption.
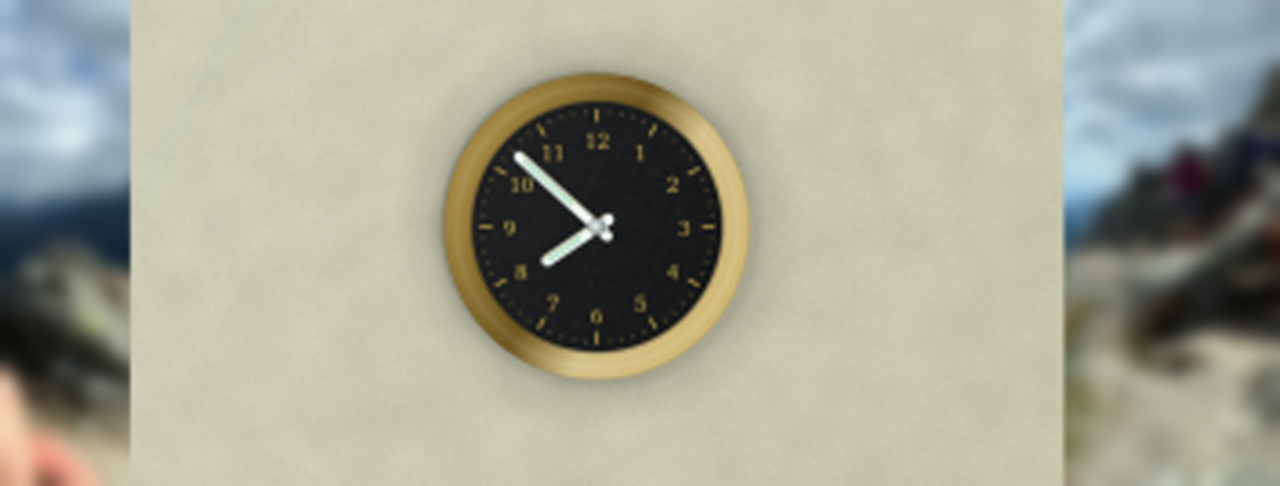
7:52
